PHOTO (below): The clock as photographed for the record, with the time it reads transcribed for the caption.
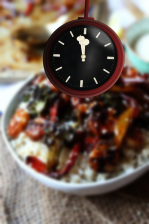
11:58
